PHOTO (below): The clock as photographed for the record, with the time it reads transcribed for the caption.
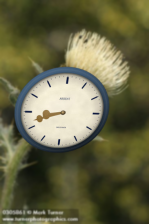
8:42
